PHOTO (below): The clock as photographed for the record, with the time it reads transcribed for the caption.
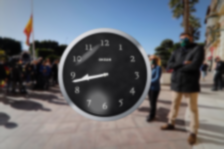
8:43
